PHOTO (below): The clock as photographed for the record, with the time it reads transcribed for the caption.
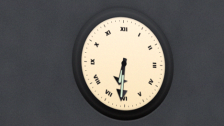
6:31
